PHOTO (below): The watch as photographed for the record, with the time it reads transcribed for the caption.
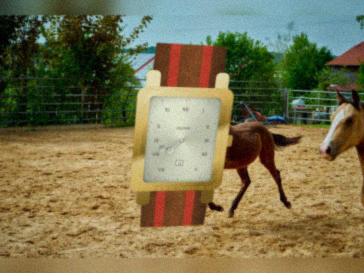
7:41
